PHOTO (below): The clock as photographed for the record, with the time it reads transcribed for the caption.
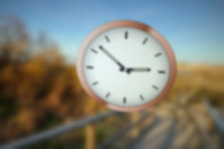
2:52
